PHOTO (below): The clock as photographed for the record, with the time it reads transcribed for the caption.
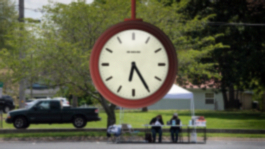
6:25
